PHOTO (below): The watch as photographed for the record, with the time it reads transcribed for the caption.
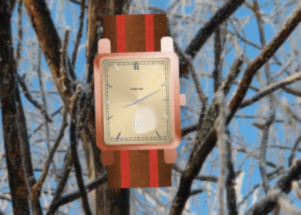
8:11
